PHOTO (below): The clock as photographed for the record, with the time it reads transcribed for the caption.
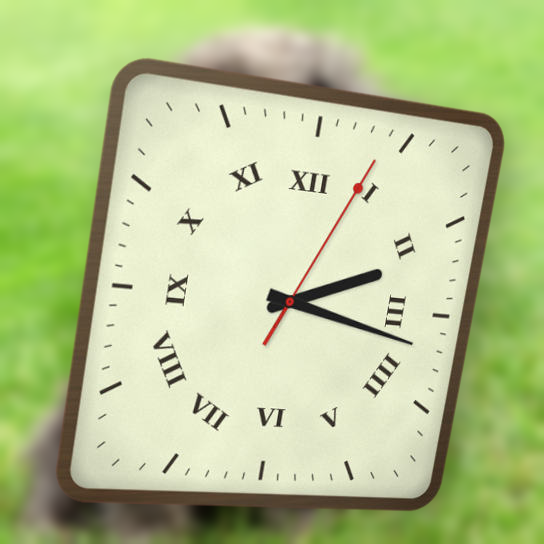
2:17:04
